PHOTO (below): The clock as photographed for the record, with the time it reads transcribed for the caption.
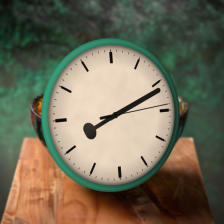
8:11:14
